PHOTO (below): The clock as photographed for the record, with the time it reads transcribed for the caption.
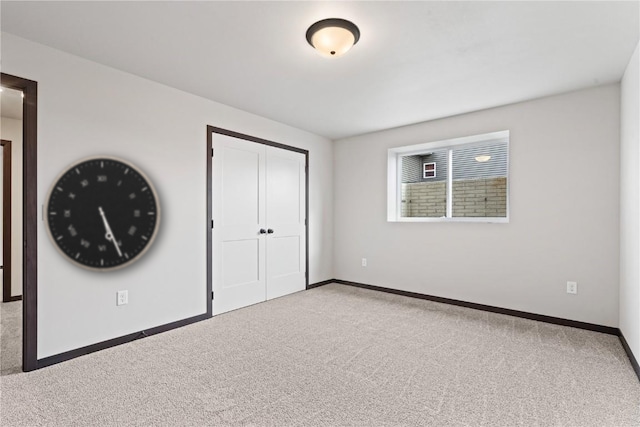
5:26
